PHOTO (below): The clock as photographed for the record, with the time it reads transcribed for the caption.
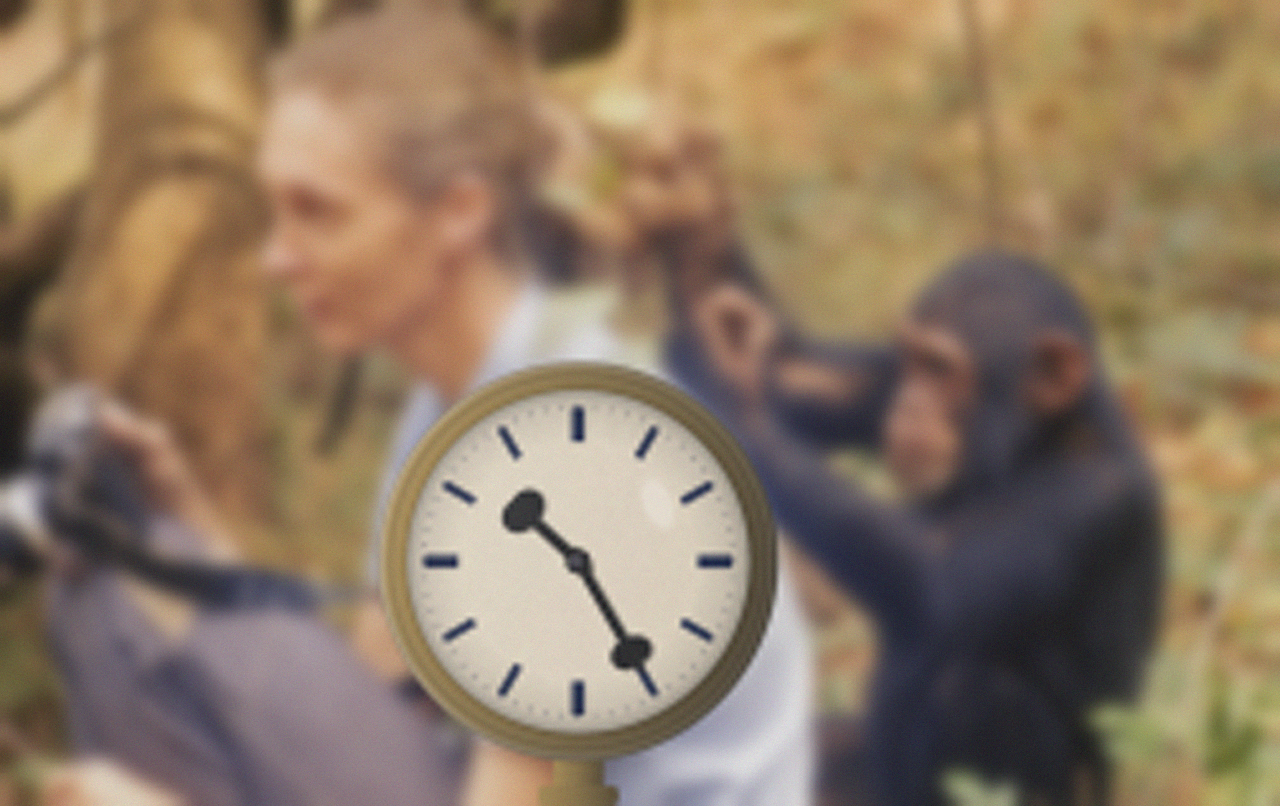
10:25
